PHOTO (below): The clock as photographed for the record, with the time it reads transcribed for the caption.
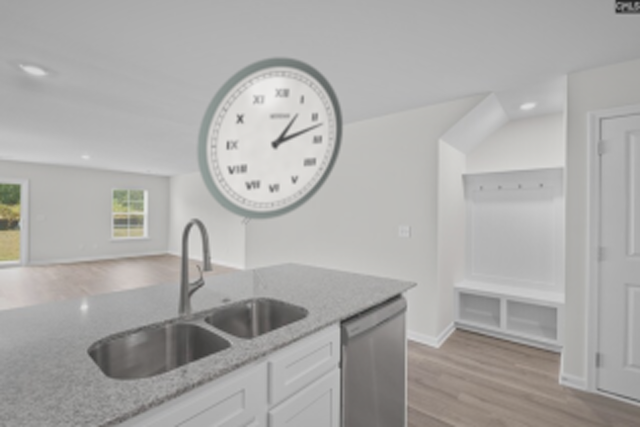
1:12
